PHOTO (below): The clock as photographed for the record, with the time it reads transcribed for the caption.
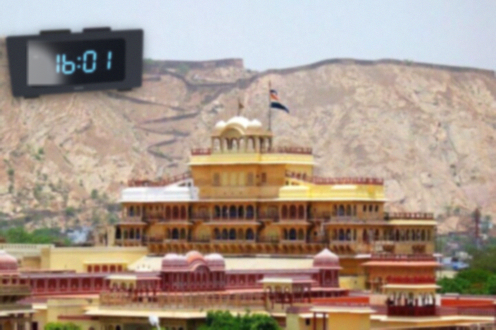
16:01
